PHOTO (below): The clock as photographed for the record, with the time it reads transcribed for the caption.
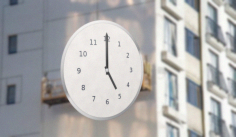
5:00
